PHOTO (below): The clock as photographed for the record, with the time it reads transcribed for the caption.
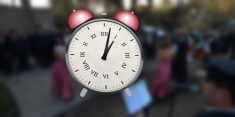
1:02
